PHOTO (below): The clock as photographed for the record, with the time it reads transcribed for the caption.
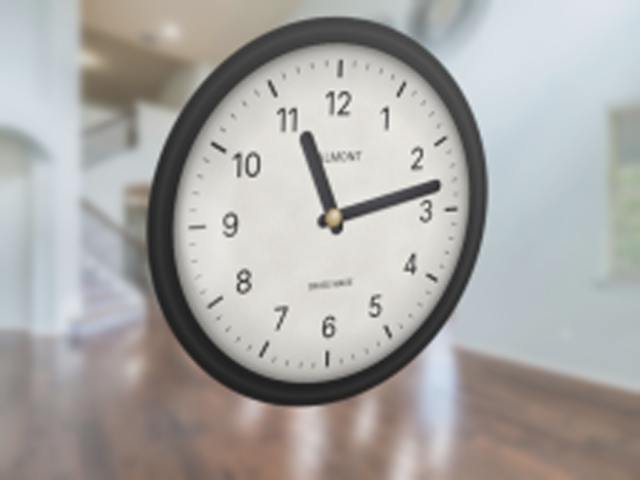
11:13
